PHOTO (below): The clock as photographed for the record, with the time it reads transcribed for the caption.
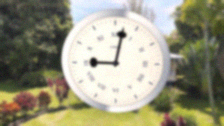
9:02
